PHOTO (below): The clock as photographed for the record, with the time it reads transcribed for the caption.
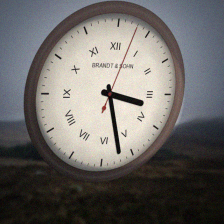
3:27:03
